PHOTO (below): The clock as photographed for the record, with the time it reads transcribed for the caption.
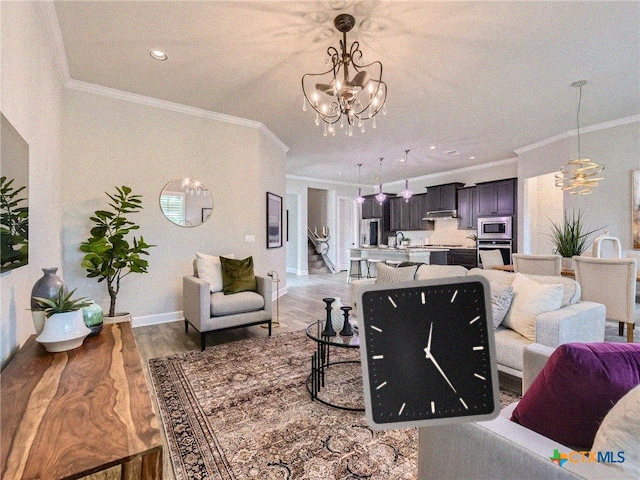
12:25
